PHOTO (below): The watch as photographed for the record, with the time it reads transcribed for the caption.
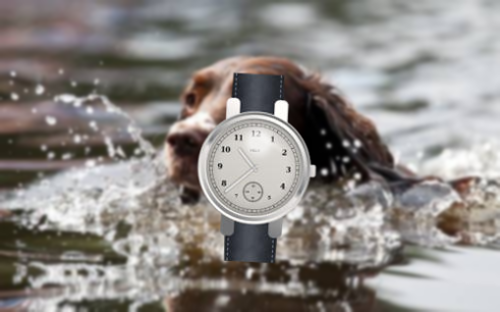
10:38
